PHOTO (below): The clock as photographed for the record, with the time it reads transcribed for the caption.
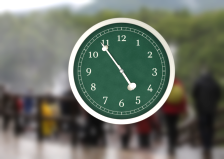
4:54
